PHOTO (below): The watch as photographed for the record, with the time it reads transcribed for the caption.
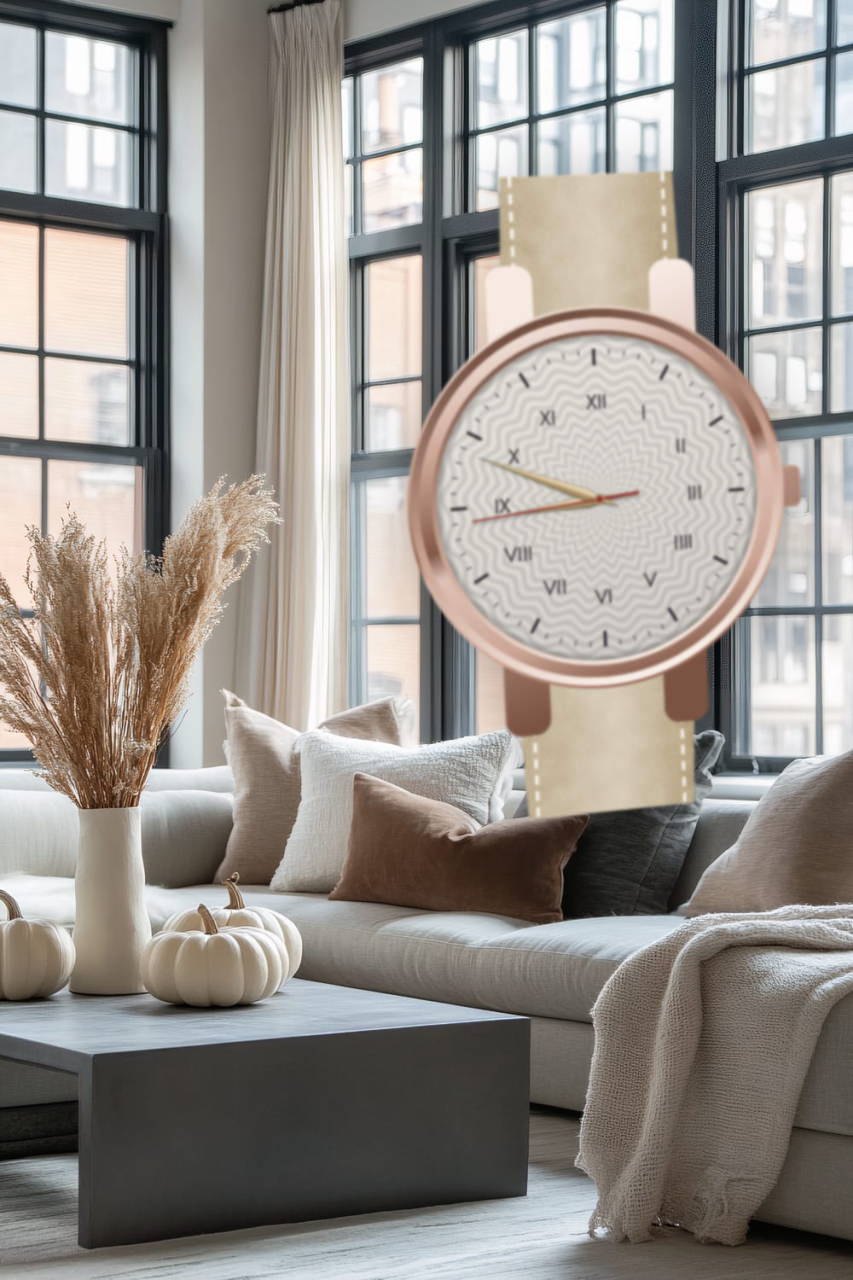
8:48:44
